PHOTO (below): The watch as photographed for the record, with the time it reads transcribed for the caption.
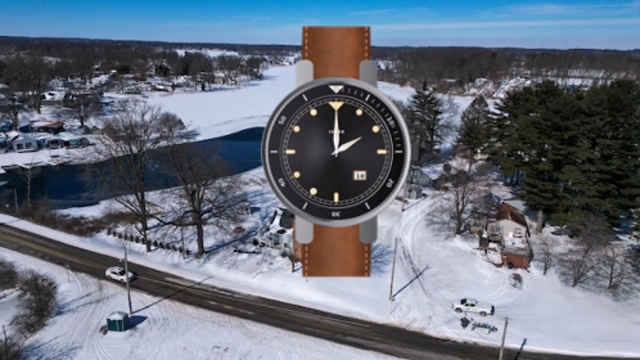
2:00
